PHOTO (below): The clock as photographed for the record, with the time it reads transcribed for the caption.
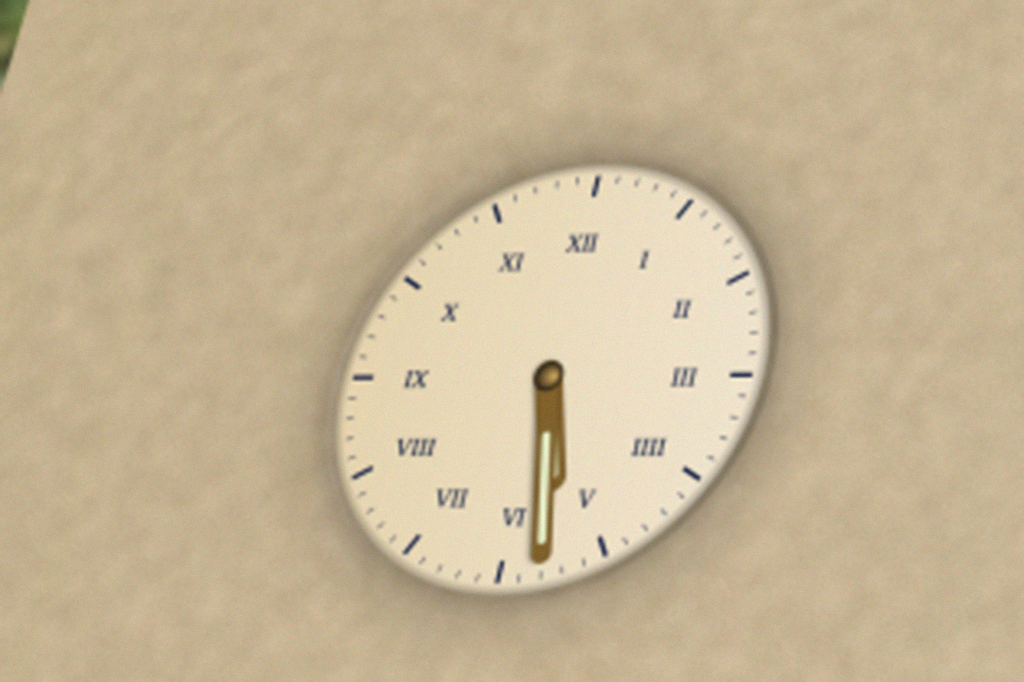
5:28
